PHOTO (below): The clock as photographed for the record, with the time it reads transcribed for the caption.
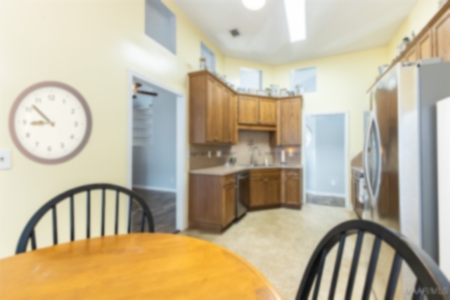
8:52
